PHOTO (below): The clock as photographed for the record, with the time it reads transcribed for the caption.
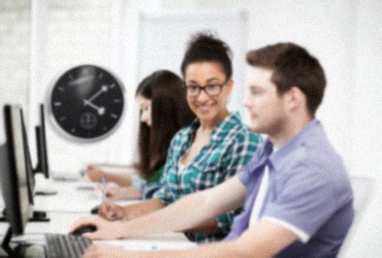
4:09
